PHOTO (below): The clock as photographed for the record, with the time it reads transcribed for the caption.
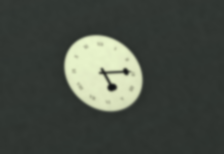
5:14
